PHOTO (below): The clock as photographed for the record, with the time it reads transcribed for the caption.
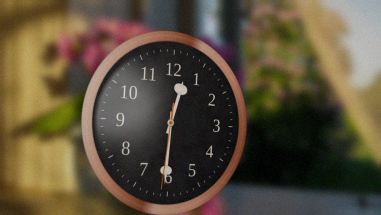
12:30:31
